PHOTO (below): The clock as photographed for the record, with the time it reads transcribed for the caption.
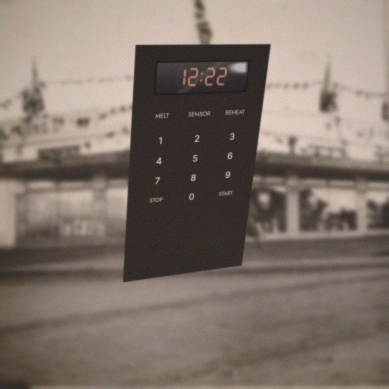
12:22
